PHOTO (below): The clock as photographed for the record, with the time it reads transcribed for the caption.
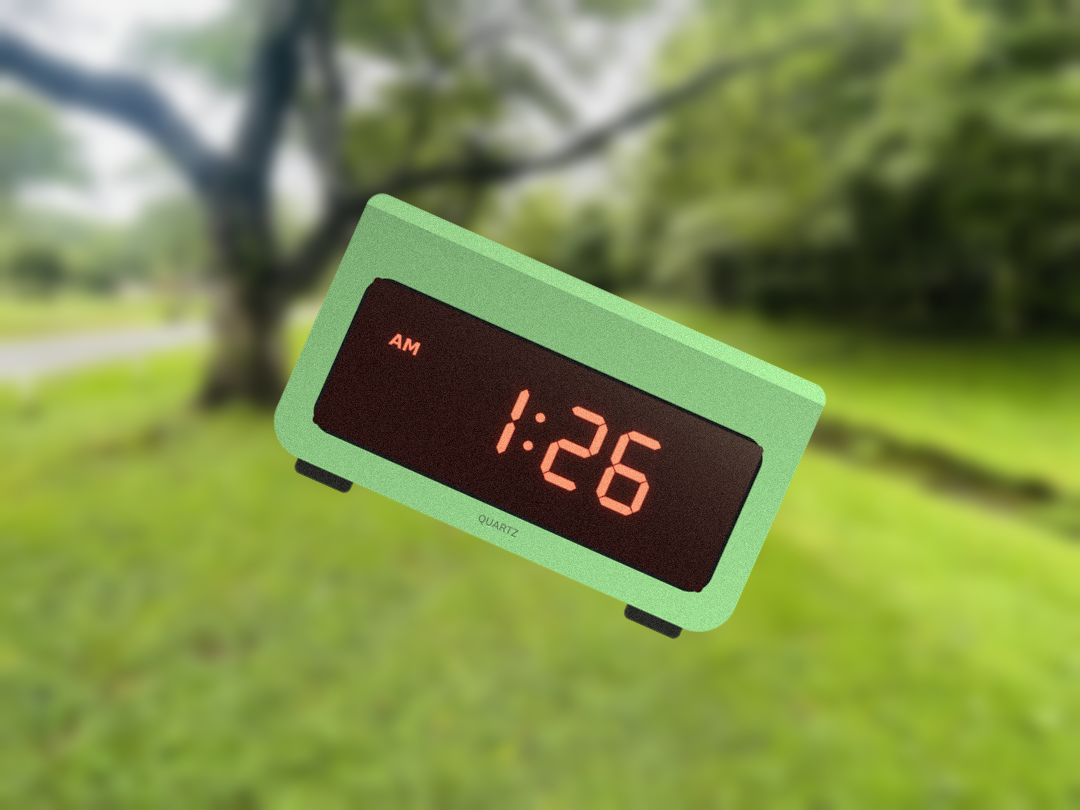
1:26
